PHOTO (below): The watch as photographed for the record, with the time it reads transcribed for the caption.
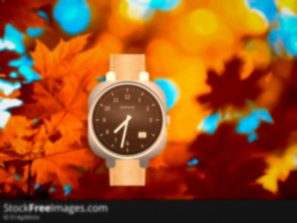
7:32
